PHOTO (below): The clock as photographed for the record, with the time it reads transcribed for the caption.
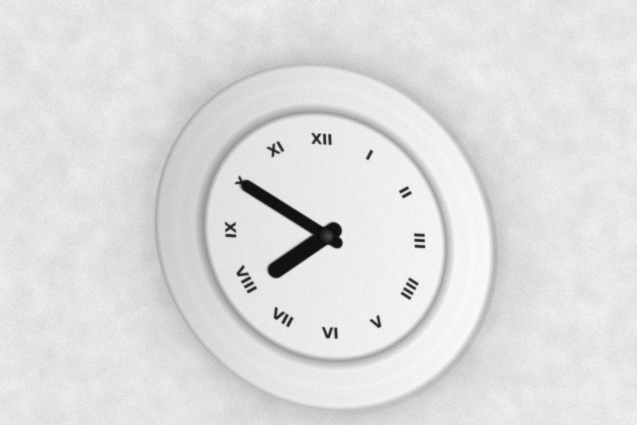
7:50
